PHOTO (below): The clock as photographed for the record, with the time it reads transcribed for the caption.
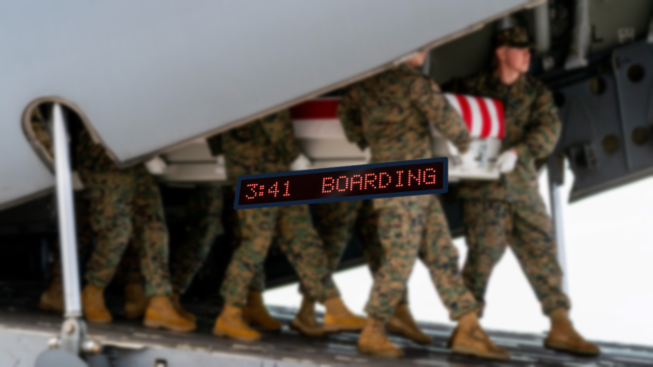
3:41
